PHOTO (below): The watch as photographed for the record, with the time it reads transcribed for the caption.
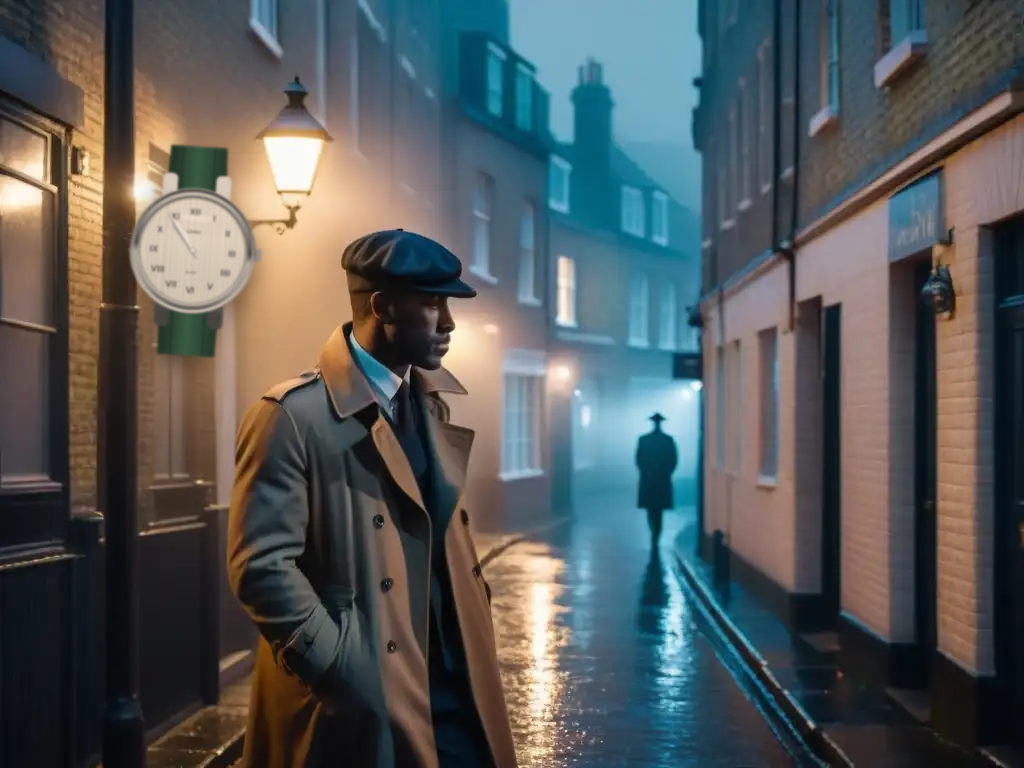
10:54
